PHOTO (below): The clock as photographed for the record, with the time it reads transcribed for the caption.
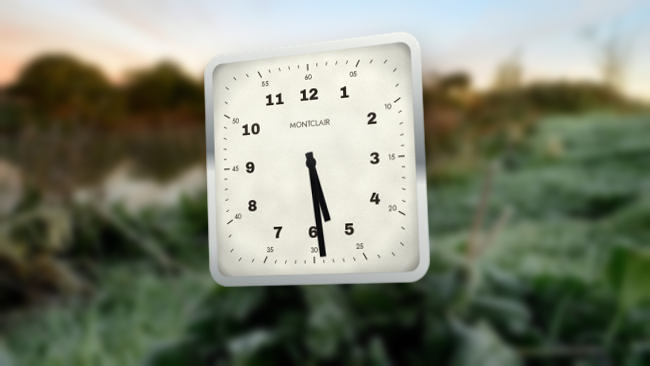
5:29
